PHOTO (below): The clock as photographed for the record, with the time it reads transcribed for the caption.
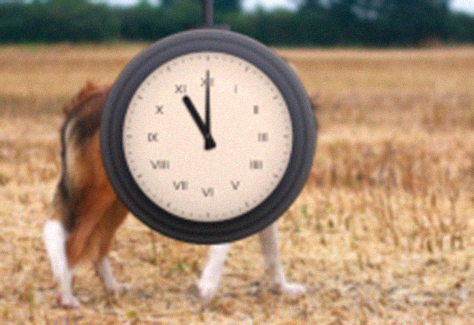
11:00
